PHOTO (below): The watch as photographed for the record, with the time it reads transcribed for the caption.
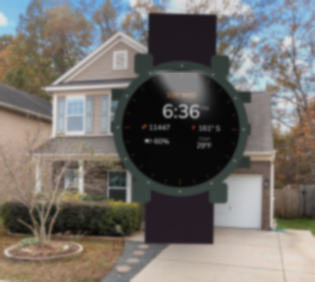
6:36
